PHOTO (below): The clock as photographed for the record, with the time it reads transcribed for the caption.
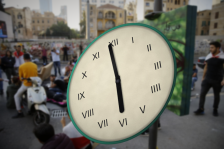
5:59
